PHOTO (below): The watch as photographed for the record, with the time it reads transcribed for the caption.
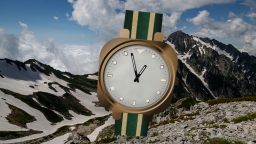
12:57
